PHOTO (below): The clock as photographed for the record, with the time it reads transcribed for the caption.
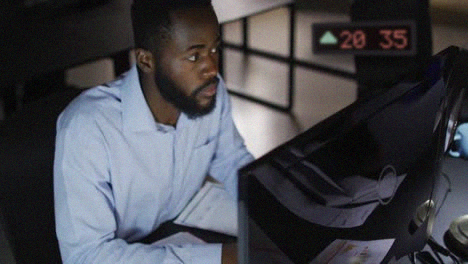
20:35
